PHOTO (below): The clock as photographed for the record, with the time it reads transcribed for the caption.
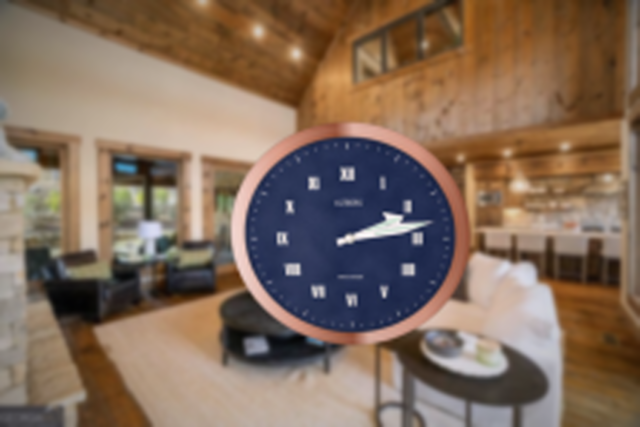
2:13
